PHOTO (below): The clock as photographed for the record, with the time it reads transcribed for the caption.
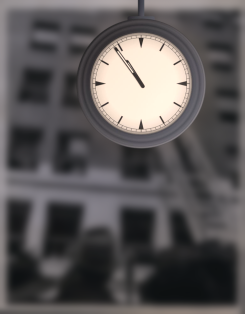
10:54
